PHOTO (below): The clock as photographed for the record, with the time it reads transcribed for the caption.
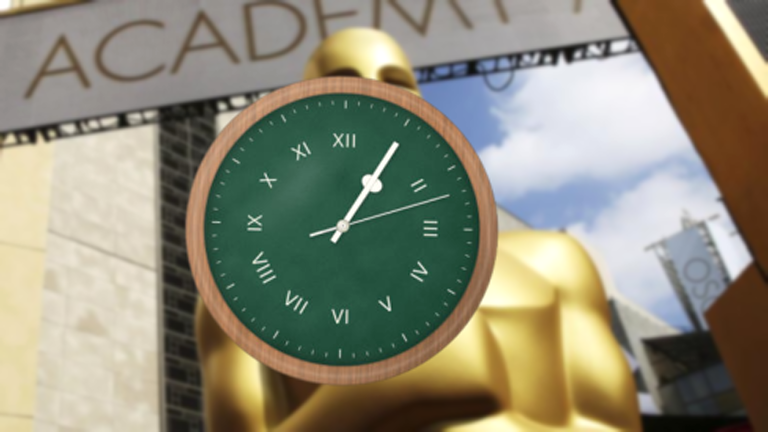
1:05:12
